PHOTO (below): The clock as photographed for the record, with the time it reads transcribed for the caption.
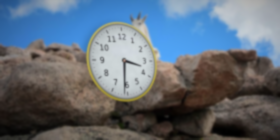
3:31
